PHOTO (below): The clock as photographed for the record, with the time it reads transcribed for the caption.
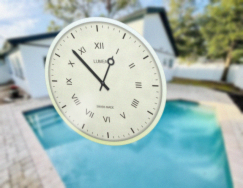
12:53
